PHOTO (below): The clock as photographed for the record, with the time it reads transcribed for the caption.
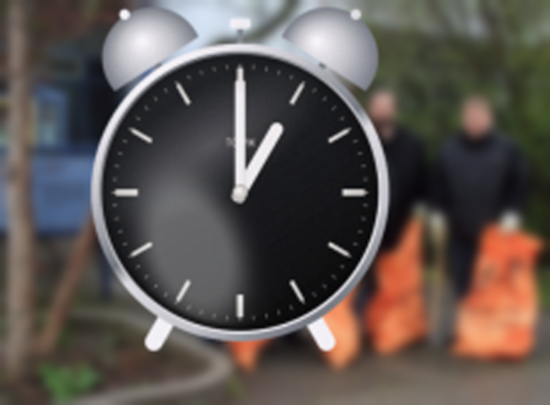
1:00
